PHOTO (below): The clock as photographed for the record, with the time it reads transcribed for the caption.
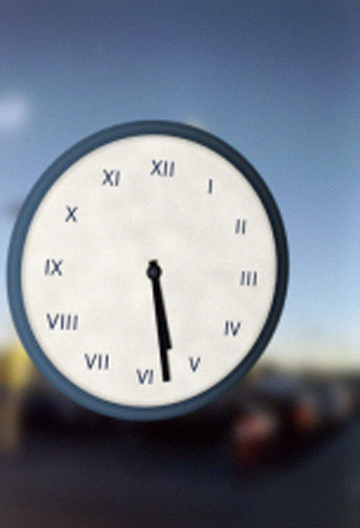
5:28
